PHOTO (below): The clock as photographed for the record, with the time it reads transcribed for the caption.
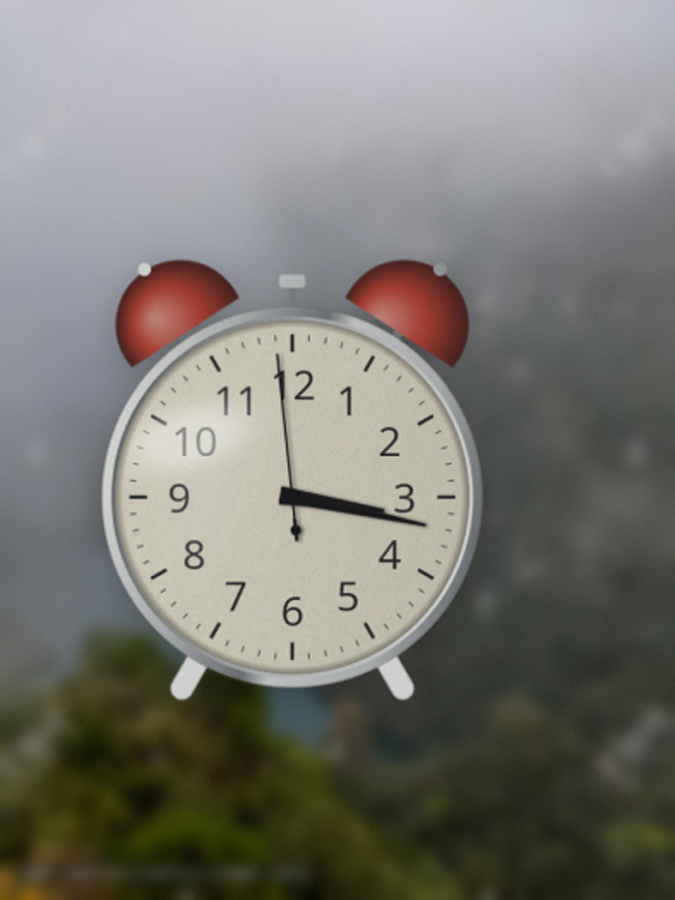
3:16:59
